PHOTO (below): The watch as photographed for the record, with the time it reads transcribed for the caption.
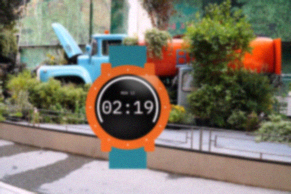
2:19
